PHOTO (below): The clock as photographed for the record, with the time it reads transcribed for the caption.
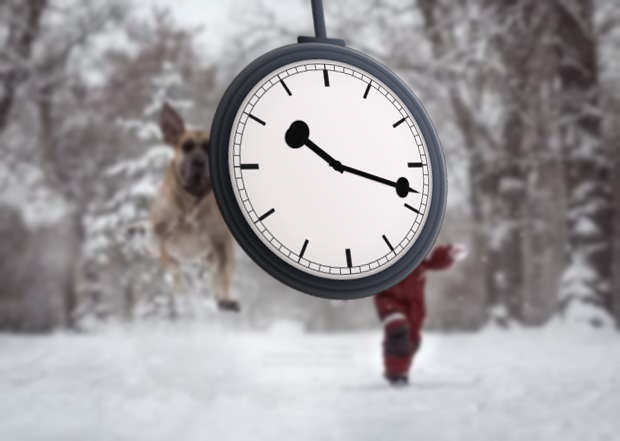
10:18
